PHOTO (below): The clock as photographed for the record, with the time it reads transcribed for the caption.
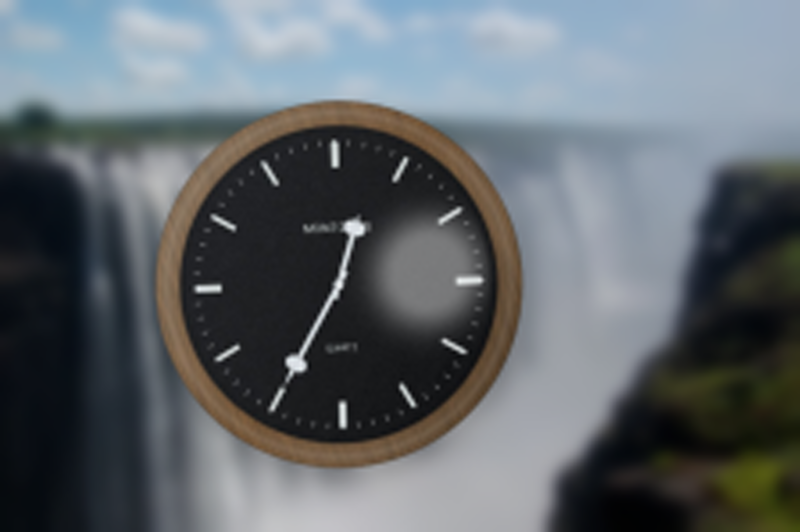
12:35
